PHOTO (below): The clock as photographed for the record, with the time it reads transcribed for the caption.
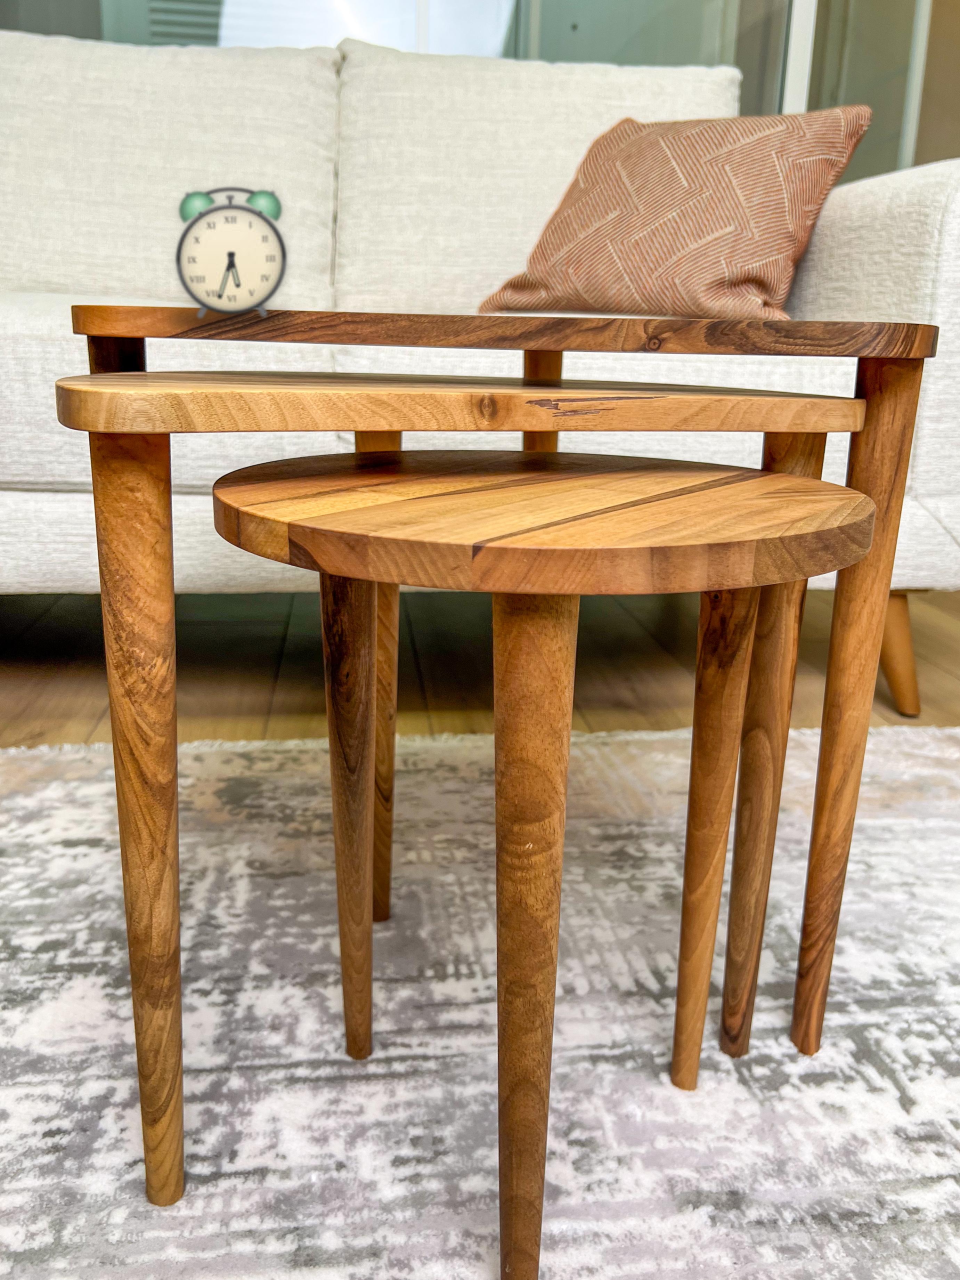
5:33
